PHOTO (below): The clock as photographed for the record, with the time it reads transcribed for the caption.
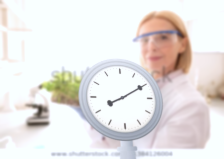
8:10
